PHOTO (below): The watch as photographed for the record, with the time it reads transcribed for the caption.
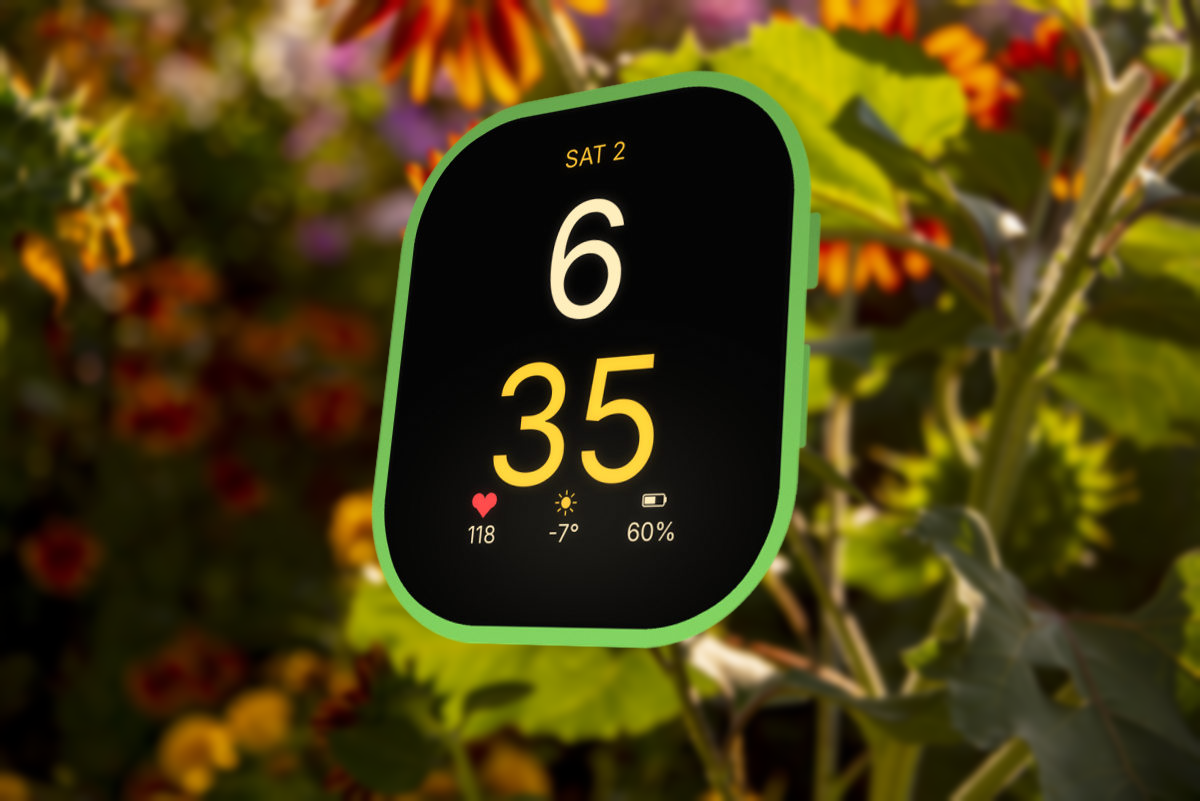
6:35
